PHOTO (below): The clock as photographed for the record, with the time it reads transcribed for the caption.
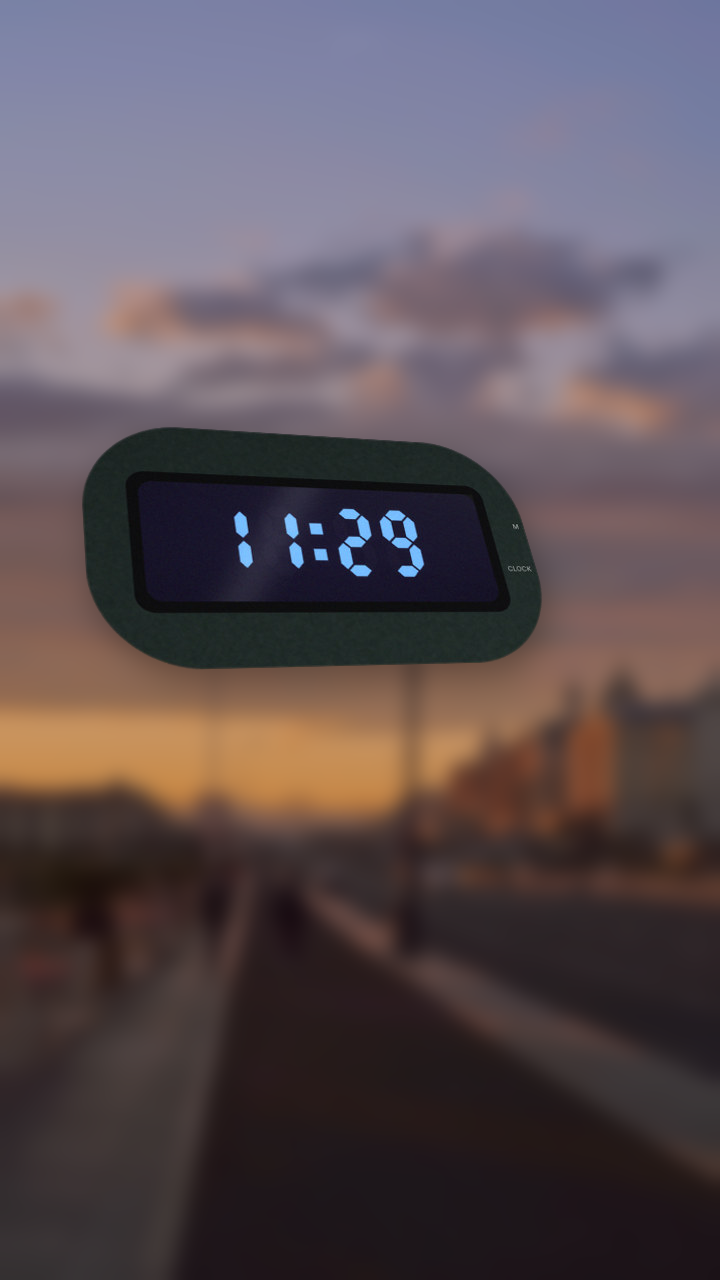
11:29
